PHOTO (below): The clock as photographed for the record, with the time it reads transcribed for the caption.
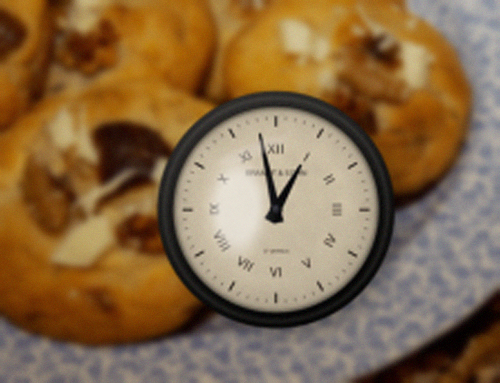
12:58
